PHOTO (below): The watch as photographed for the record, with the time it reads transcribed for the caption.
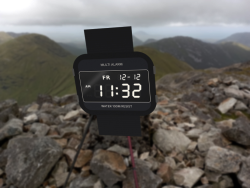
11:32
